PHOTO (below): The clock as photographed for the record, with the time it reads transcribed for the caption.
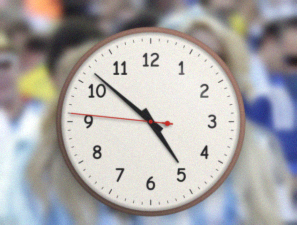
4:51:46
